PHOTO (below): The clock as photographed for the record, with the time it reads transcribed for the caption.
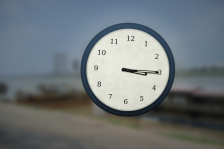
3:15
